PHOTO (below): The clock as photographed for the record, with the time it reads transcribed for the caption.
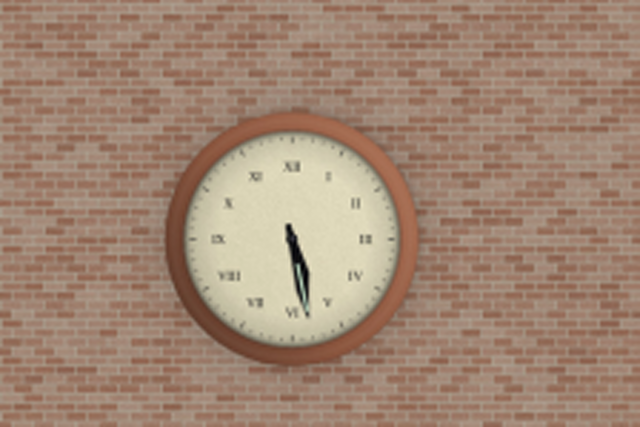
5:28
